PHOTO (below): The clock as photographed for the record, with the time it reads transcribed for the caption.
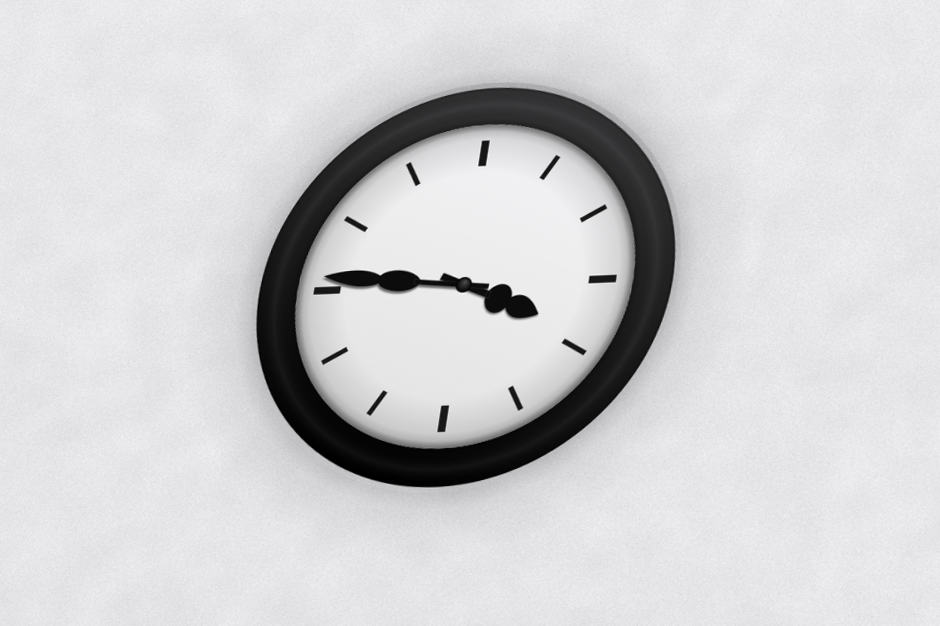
3:46
